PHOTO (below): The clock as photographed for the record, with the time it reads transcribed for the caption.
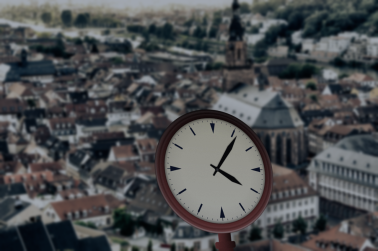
4:06
